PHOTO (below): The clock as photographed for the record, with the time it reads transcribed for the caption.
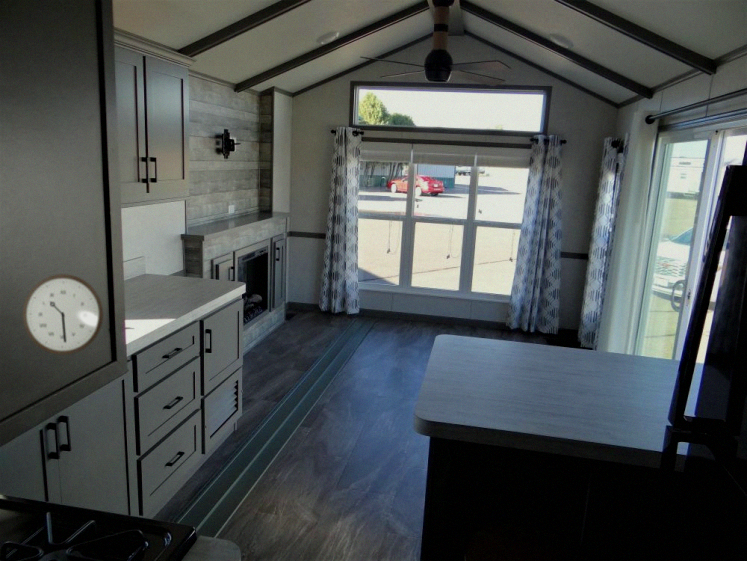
10:29
